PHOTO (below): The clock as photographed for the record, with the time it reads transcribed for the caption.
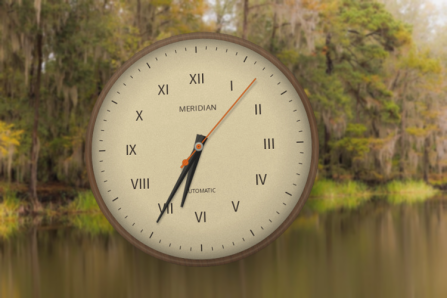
6:35:07
